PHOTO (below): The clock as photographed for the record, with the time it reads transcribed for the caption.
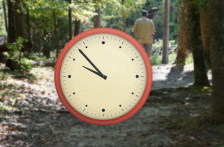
9:53
